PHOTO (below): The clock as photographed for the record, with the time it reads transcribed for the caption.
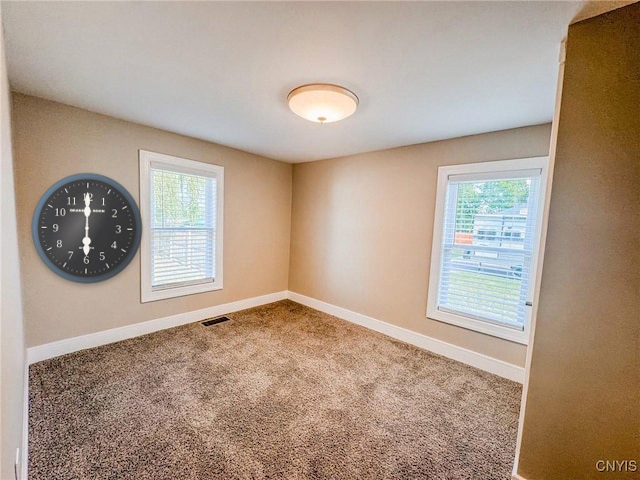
6:00
